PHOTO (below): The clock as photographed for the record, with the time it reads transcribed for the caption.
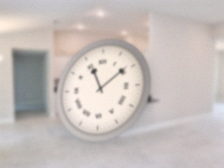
11:09
